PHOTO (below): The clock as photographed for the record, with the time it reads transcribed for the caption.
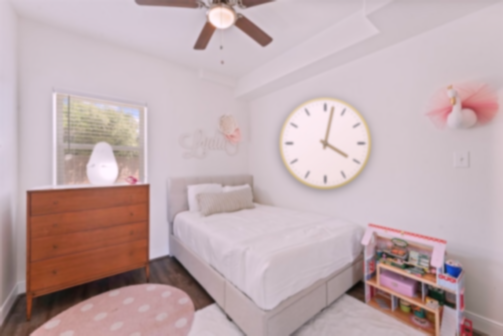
4:02
